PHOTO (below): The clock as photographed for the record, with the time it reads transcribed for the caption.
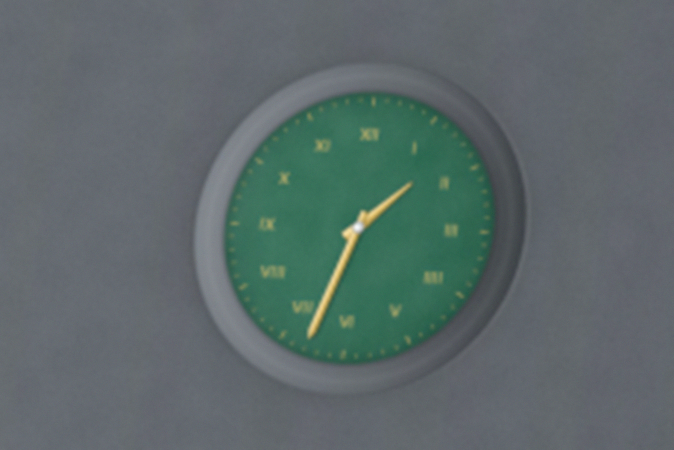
1:33
